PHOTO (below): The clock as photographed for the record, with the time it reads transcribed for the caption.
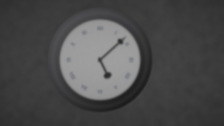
5:08
